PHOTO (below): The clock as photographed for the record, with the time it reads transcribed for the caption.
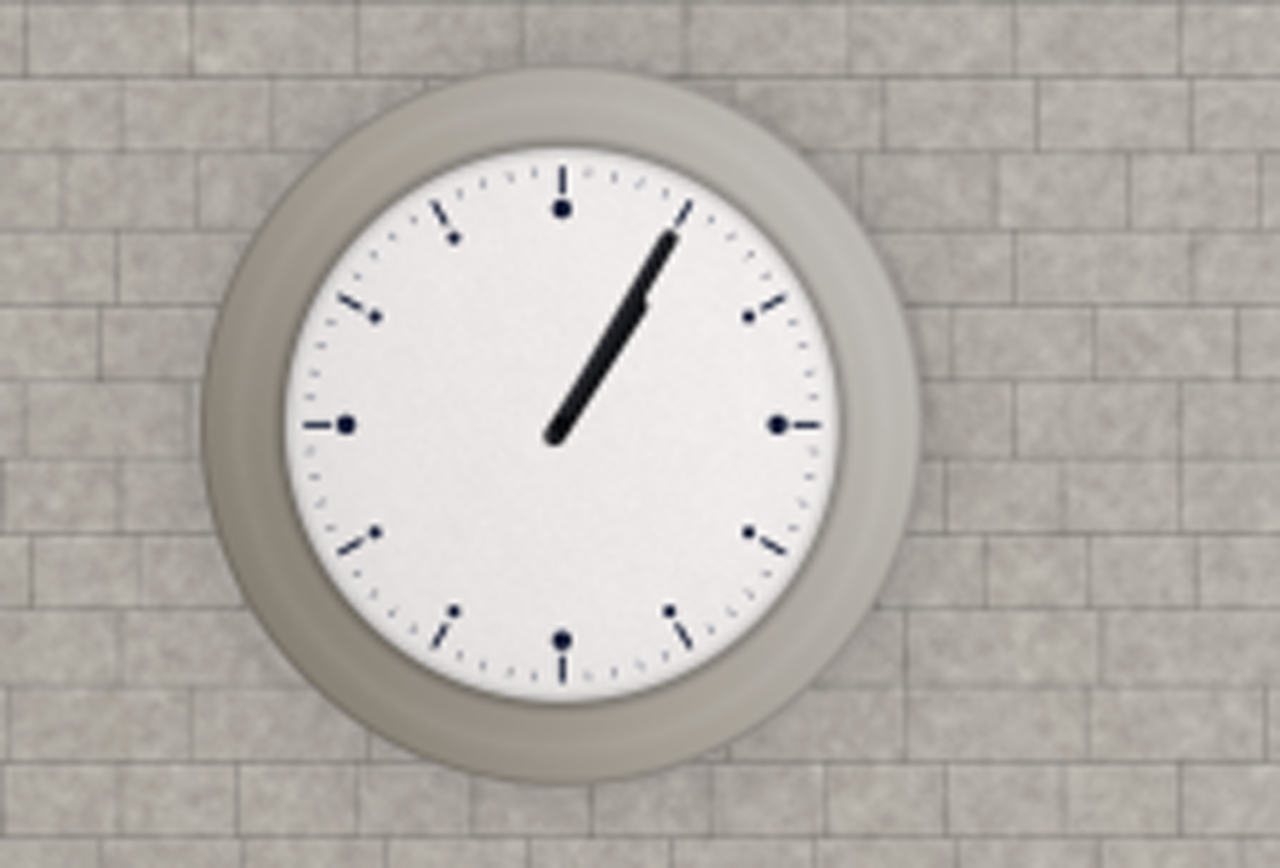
1:05
